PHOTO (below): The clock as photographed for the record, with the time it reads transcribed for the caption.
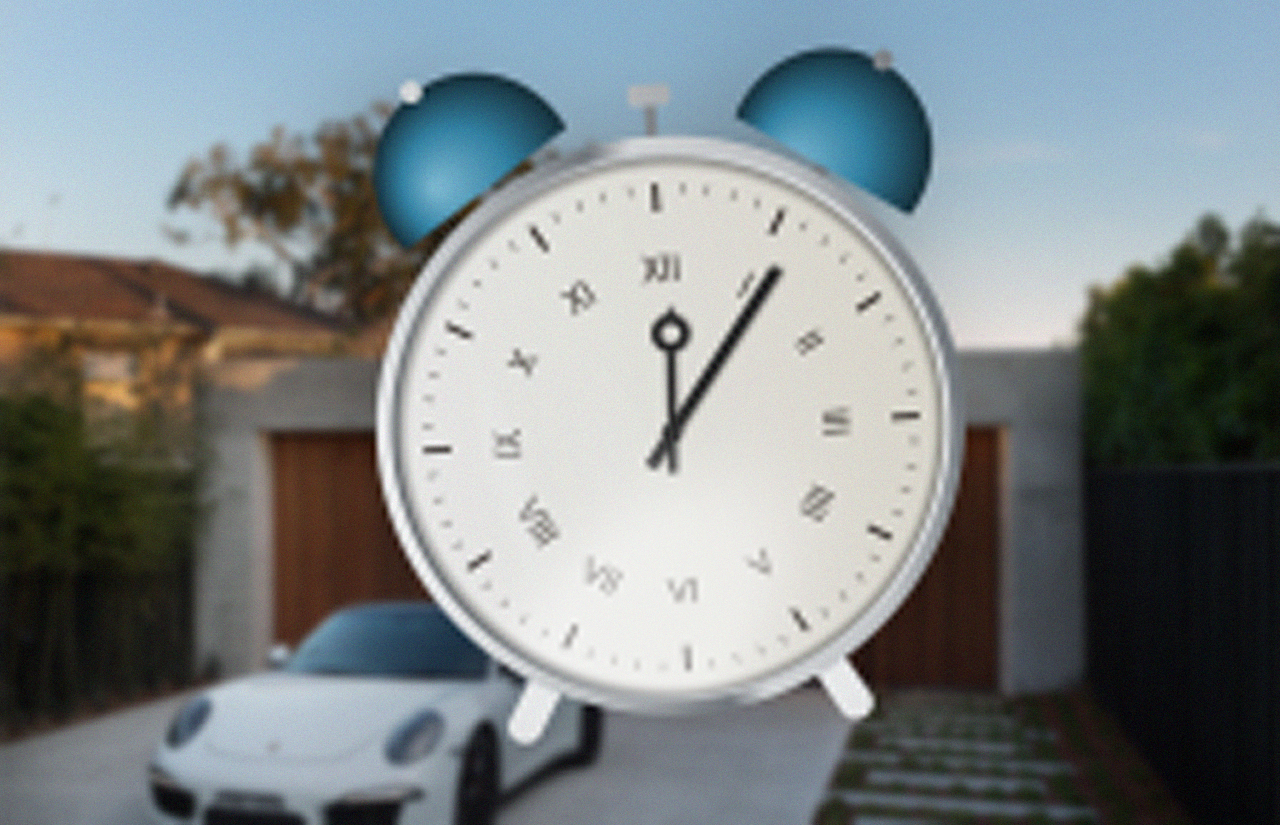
12:06
